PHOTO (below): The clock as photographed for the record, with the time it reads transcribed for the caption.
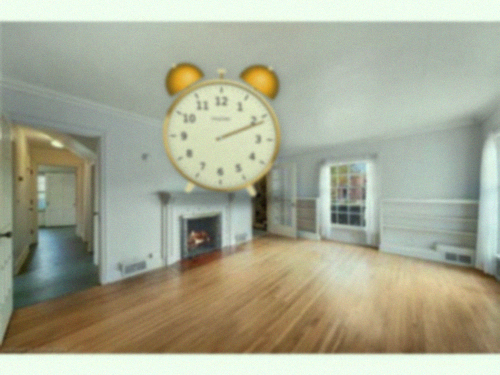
2:11
